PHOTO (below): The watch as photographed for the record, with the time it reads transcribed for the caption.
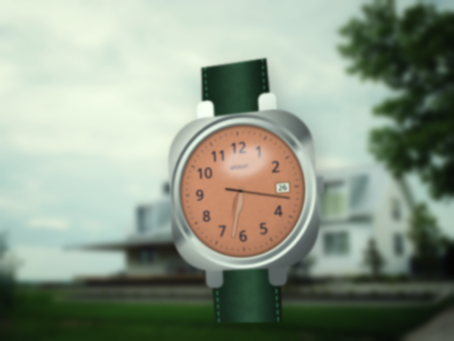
6:32:17
